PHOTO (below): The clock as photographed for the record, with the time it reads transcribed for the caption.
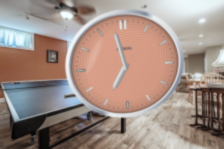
6:58
